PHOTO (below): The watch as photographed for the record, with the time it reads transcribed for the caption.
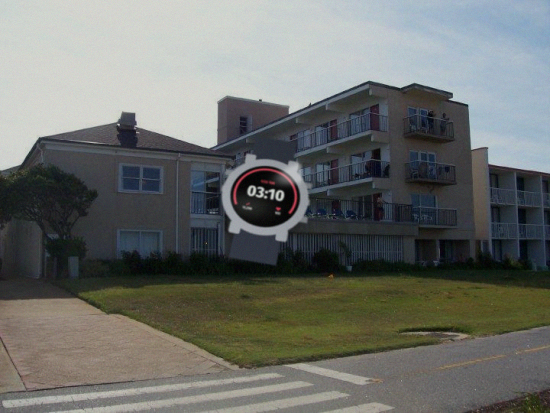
3:10
